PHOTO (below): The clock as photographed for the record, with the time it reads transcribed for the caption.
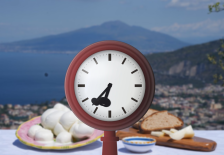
6:37
